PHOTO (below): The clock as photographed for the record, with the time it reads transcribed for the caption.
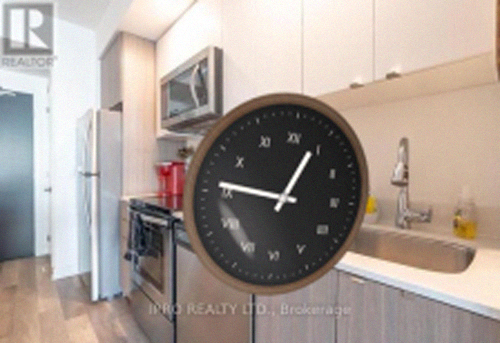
12:46
